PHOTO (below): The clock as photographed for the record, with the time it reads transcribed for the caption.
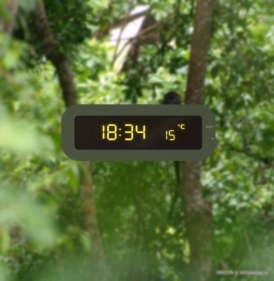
18:34
